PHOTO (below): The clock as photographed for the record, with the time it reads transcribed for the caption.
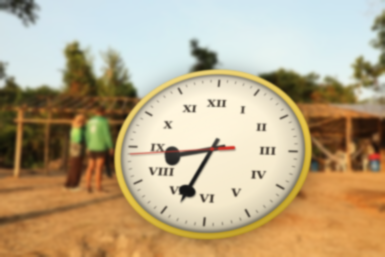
8:33:44
